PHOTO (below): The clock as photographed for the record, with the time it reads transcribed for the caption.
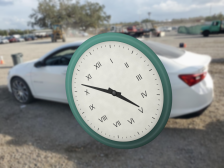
4:52
